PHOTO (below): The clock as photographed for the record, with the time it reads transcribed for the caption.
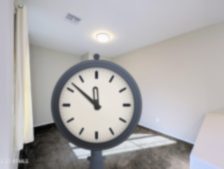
11:52
